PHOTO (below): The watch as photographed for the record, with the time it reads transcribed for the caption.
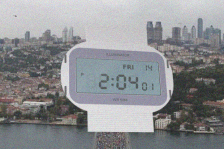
2:04:01
